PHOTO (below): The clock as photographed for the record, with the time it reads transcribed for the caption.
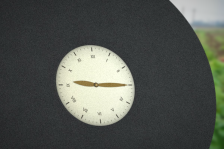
9:15
